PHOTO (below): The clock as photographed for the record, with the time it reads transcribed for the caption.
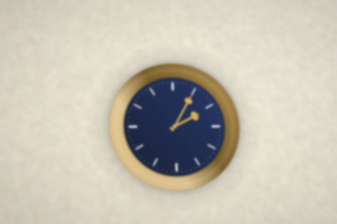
2:05
